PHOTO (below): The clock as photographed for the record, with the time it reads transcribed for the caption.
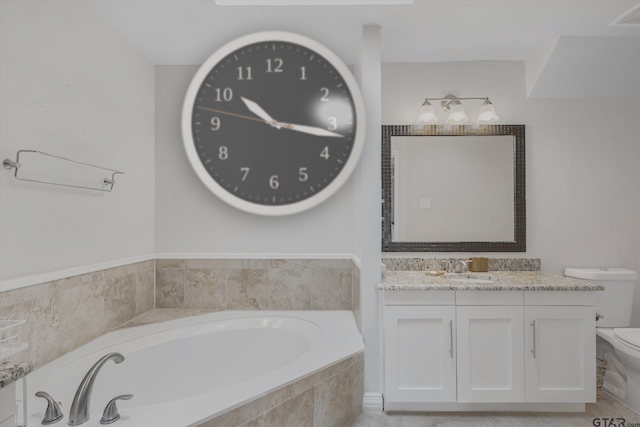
10:16:47
